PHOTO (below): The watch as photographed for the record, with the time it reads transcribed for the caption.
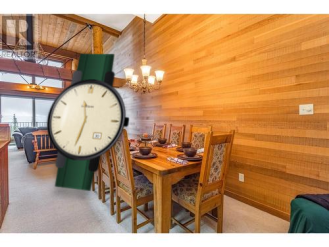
11:32
